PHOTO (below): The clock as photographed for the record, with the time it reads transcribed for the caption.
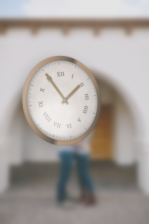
1:55
